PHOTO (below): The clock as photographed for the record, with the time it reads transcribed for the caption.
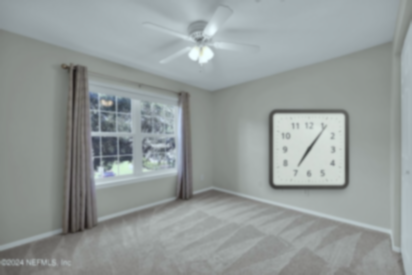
7:06
